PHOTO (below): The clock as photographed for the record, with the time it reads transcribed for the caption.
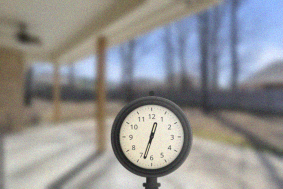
12:33
